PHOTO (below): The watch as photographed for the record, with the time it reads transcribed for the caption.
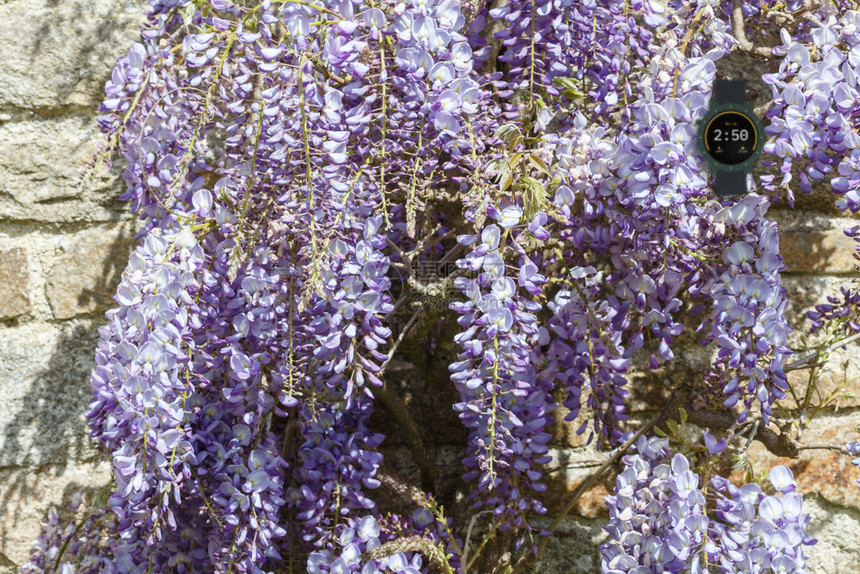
2:50
